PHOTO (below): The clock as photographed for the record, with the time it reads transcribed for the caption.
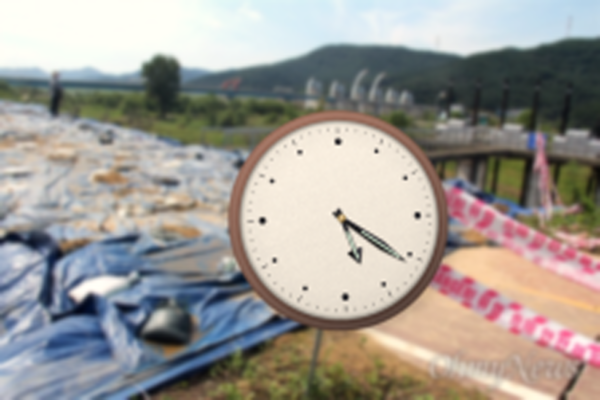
5:21
